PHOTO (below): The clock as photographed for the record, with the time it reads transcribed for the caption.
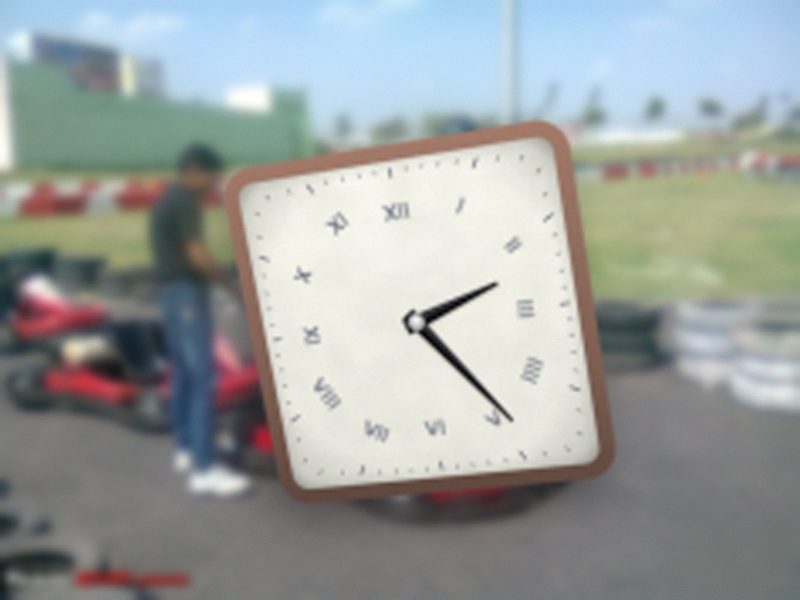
2:24
